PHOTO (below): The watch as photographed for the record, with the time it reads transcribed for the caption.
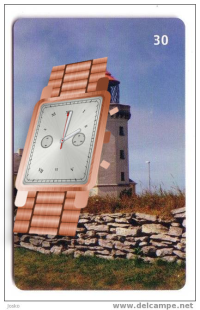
2:01
